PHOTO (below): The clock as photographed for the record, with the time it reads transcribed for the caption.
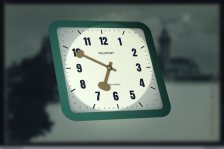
6:50
